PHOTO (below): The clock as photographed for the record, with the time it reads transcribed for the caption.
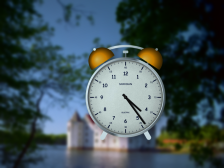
4:24
